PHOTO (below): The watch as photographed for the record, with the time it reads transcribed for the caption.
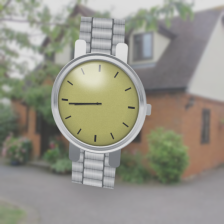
8:44
